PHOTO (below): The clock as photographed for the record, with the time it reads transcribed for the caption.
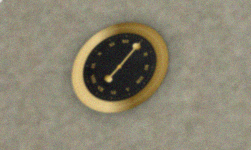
7:05
